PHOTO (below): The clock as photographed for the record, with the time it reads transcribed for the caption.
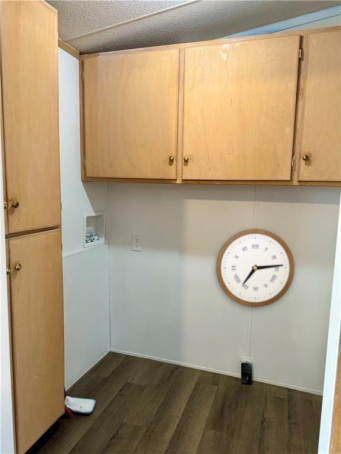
7:14
